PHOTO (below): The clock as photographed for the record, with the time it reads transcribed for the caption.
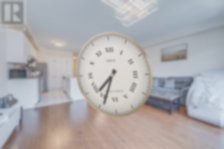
7:34
